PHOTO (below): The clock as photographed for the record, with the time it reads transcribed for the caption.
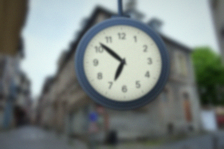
6:52
